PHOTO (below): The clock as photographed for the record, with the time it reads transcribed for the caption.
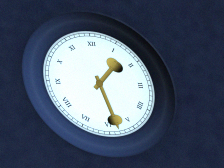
1:28
